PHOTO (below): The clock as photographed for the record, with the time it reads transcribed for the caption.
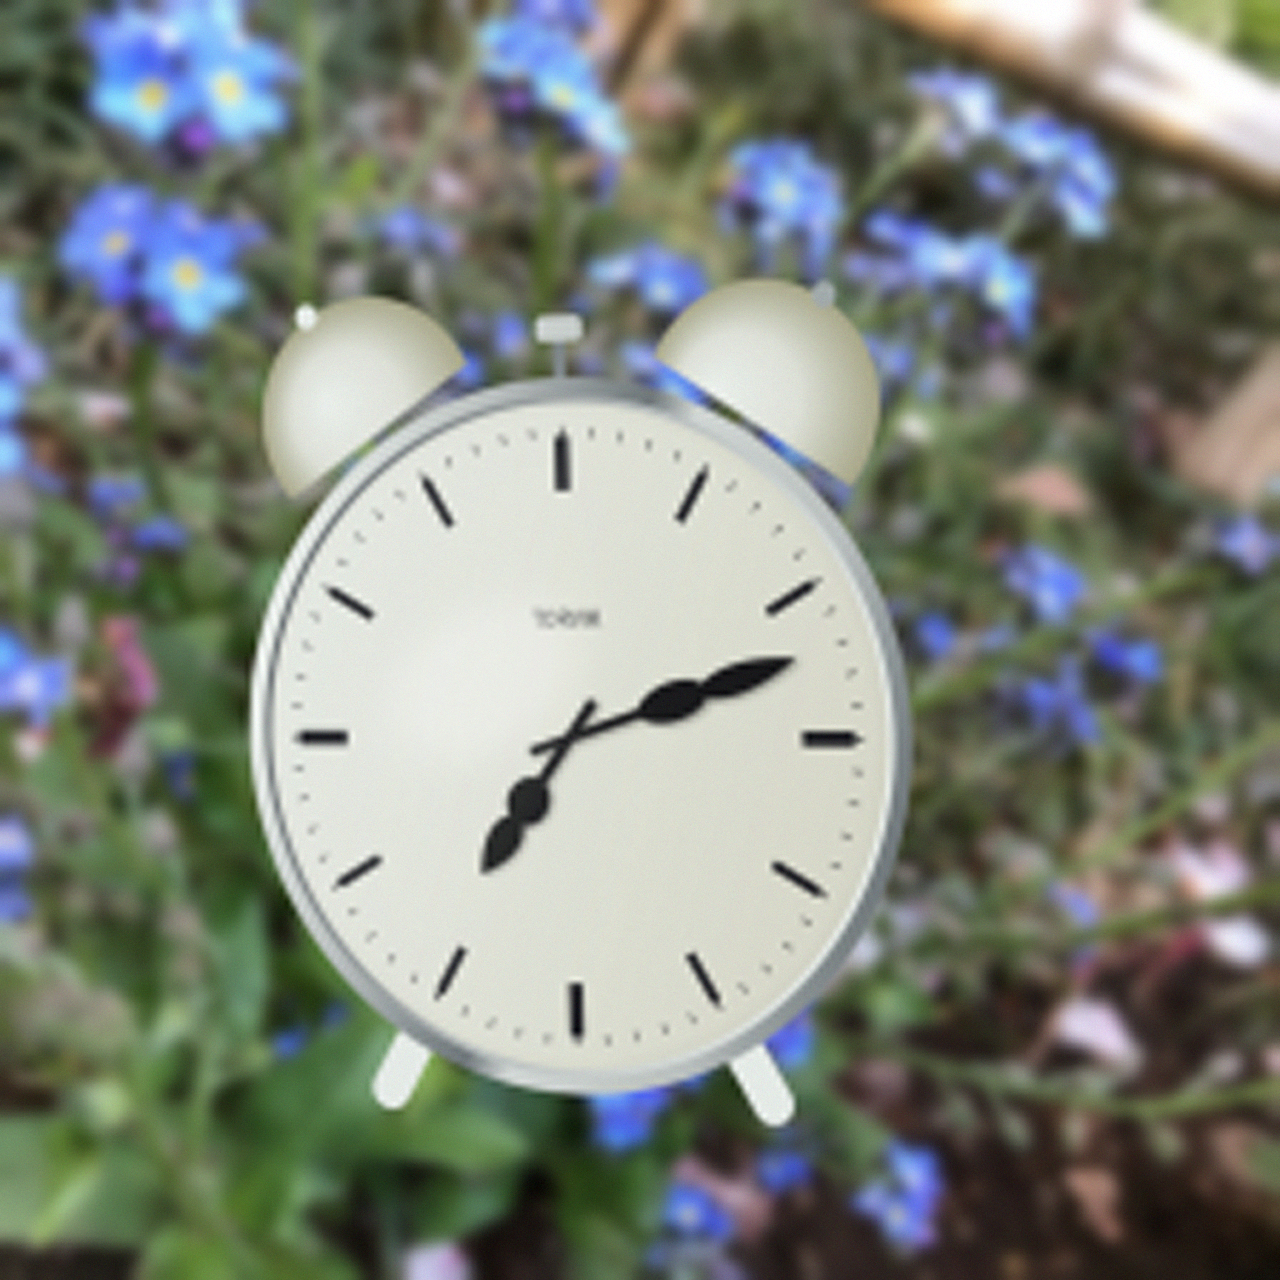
7:12
